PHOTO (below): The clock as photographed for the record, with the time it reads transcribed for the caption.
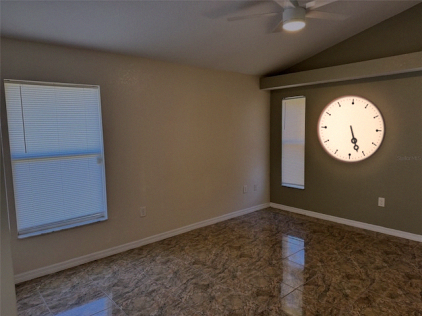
5:27
